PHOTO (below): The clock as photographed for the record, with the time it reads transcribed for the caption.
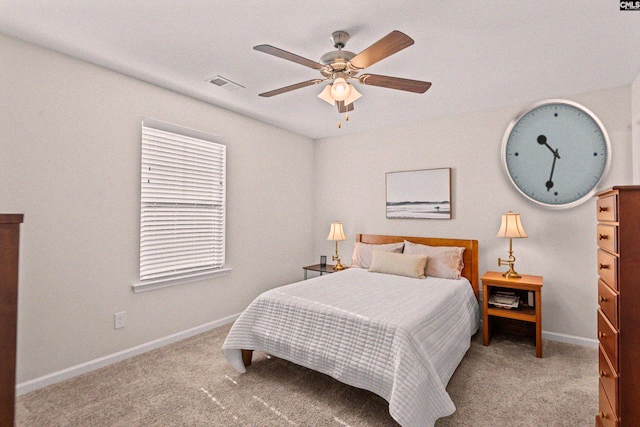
10:32
